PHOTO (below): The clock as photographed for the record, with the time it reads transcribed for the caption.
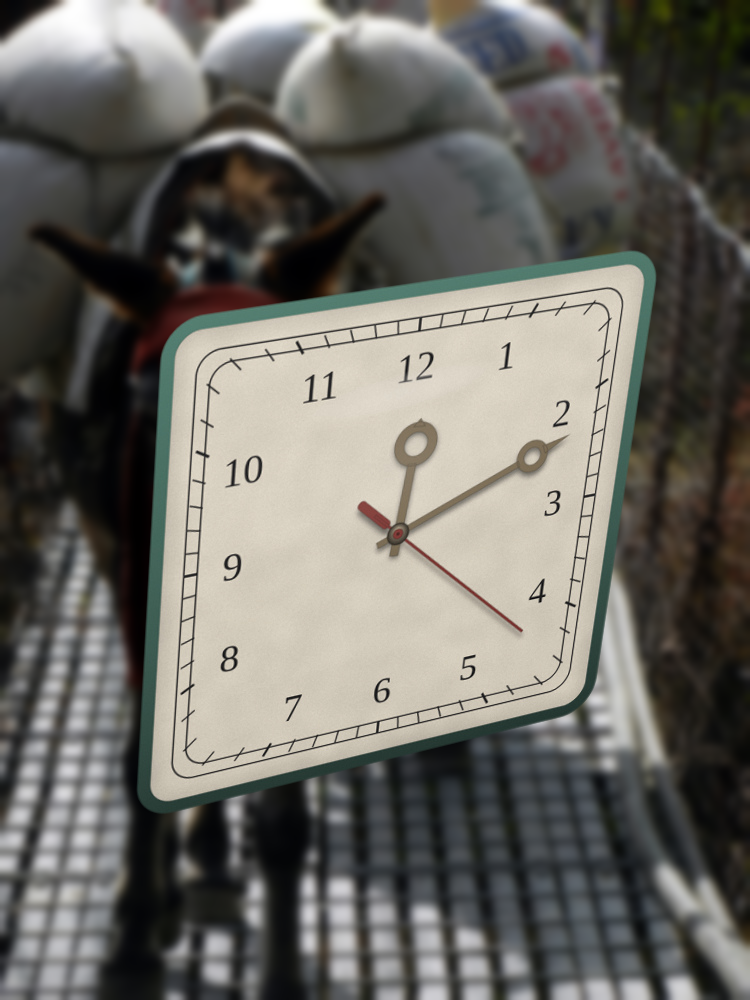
12:11:22
